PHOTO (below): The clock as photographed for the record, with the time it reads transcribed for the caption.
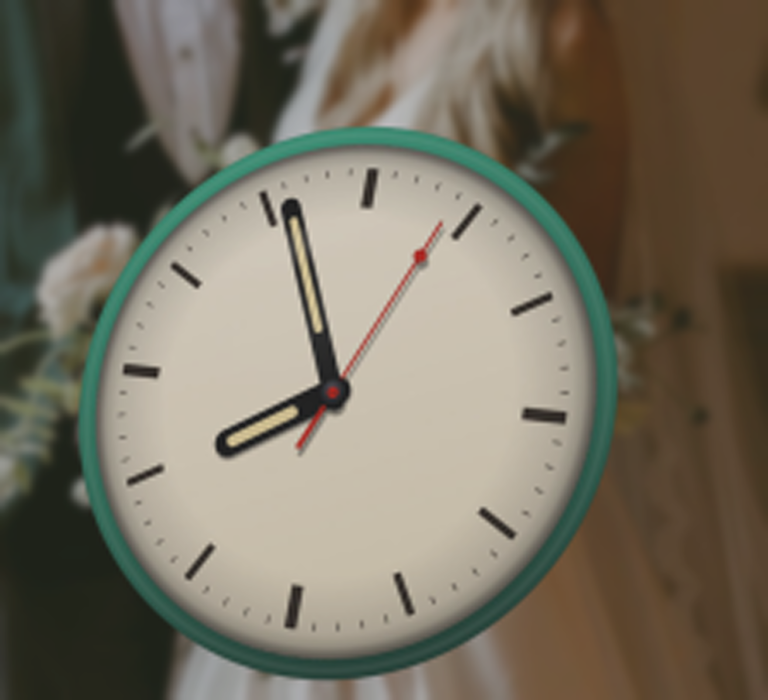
7:56:04
